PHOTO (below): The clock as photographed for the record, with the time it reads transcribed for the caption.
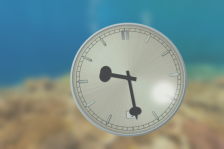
9:29
